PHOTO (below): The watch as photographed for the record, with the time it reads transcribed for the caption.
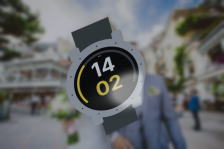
14:02
